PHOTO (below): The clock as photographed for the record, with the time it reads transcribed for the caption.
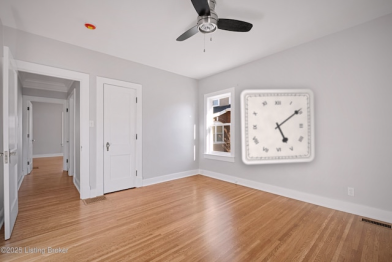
5:09
